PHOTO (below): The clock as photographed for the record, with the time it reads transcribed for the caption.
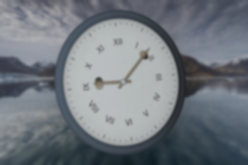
9:08
